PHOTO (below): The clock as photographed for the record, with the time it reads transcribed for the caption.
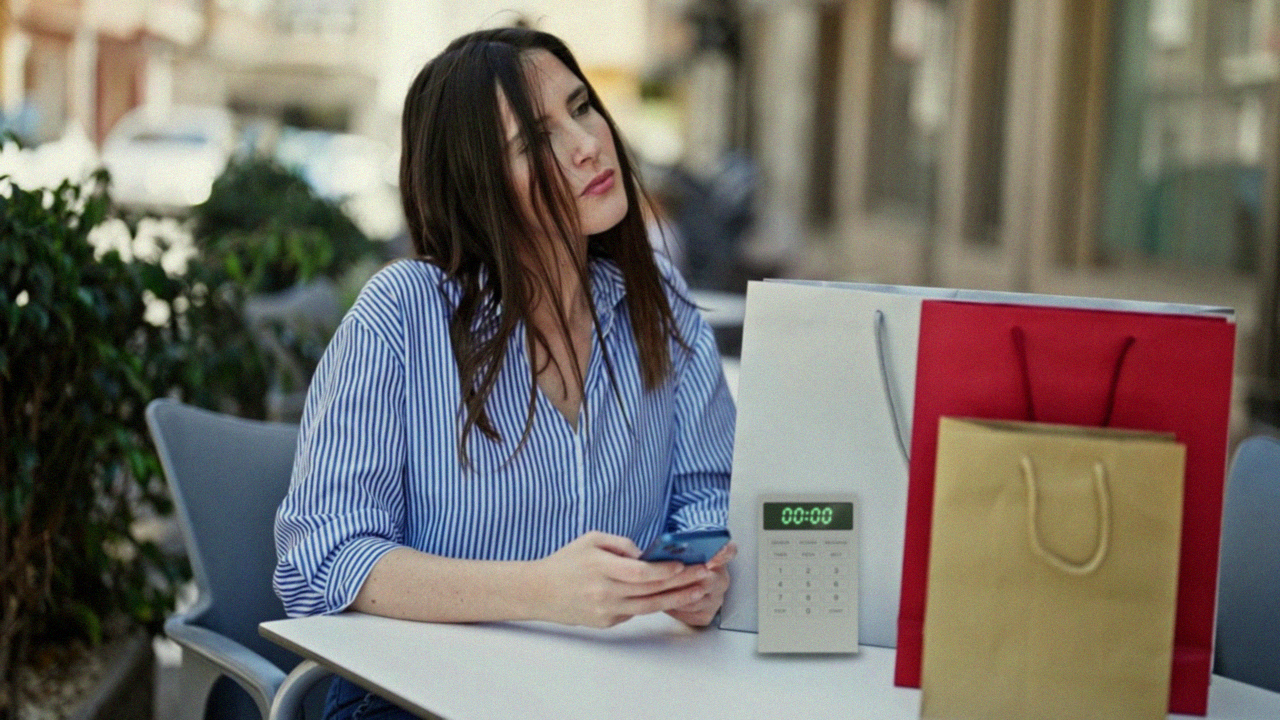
0:00
